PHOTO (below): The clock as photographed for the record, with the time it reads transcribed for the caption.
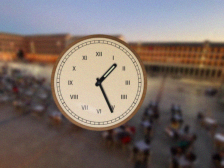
1:26
